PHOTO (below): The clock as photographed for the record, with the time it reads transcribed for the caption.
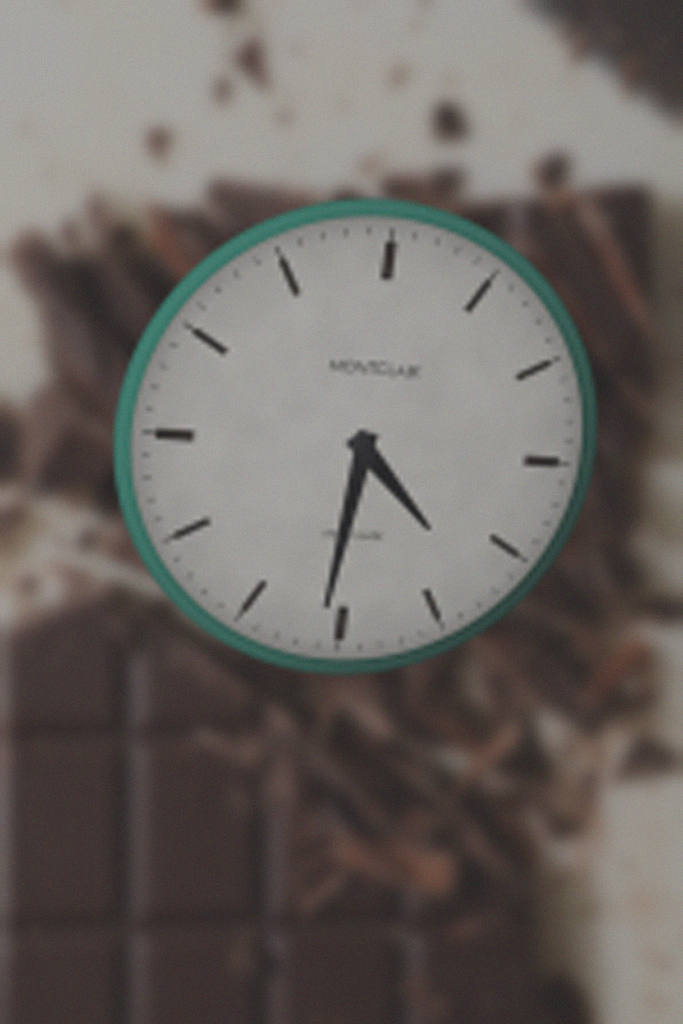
4:31
